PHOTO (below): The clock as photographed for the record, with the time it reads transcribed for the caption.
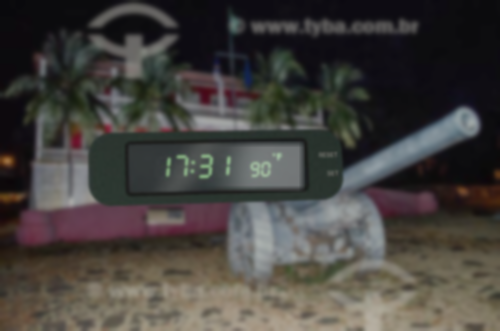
17:31
